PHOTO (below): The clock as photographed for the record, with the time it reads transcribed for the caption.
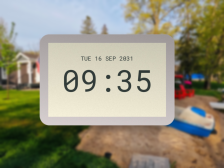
9:35
